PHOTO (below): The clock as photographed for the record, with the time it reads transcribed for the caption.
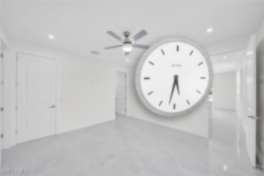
5:32
